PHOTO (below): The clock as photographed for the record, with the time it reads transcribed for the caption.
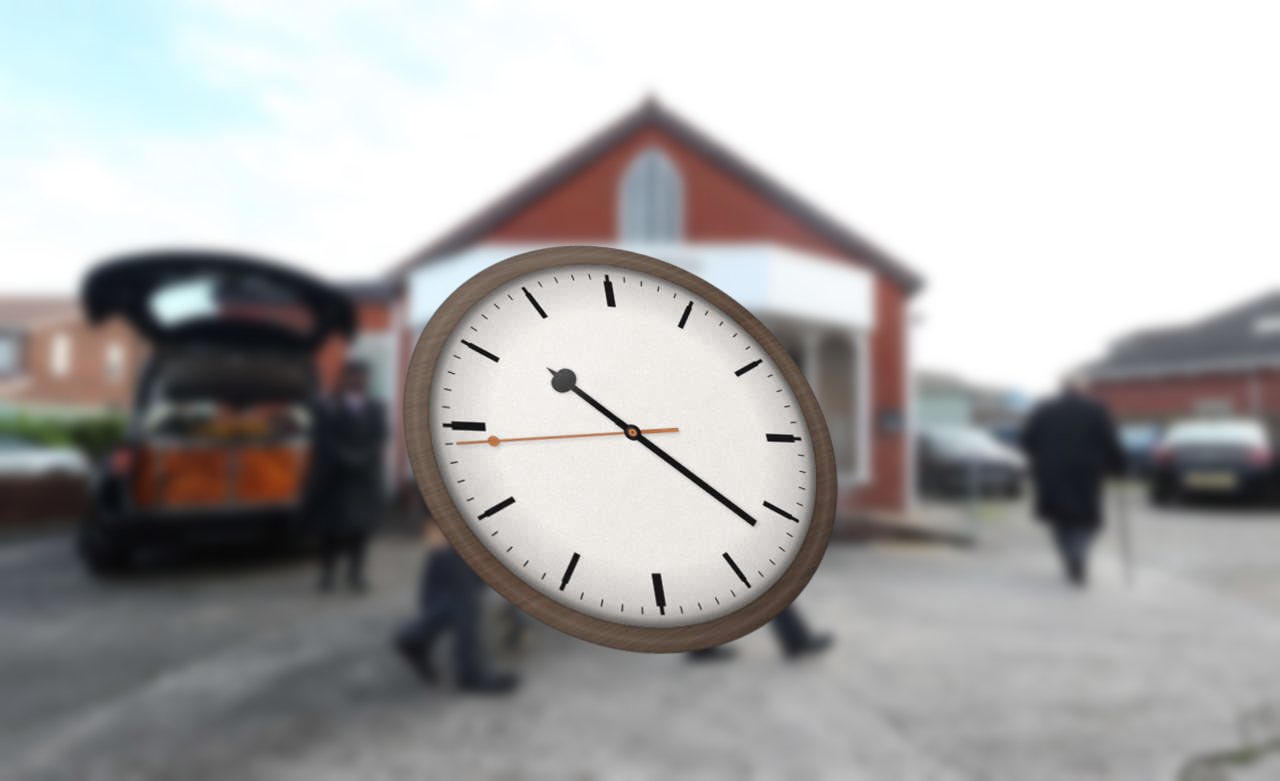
10:21:44
